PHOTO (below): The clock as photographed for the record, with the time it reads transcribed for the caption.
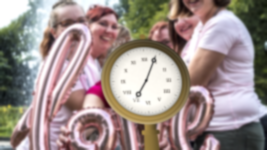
7:04
